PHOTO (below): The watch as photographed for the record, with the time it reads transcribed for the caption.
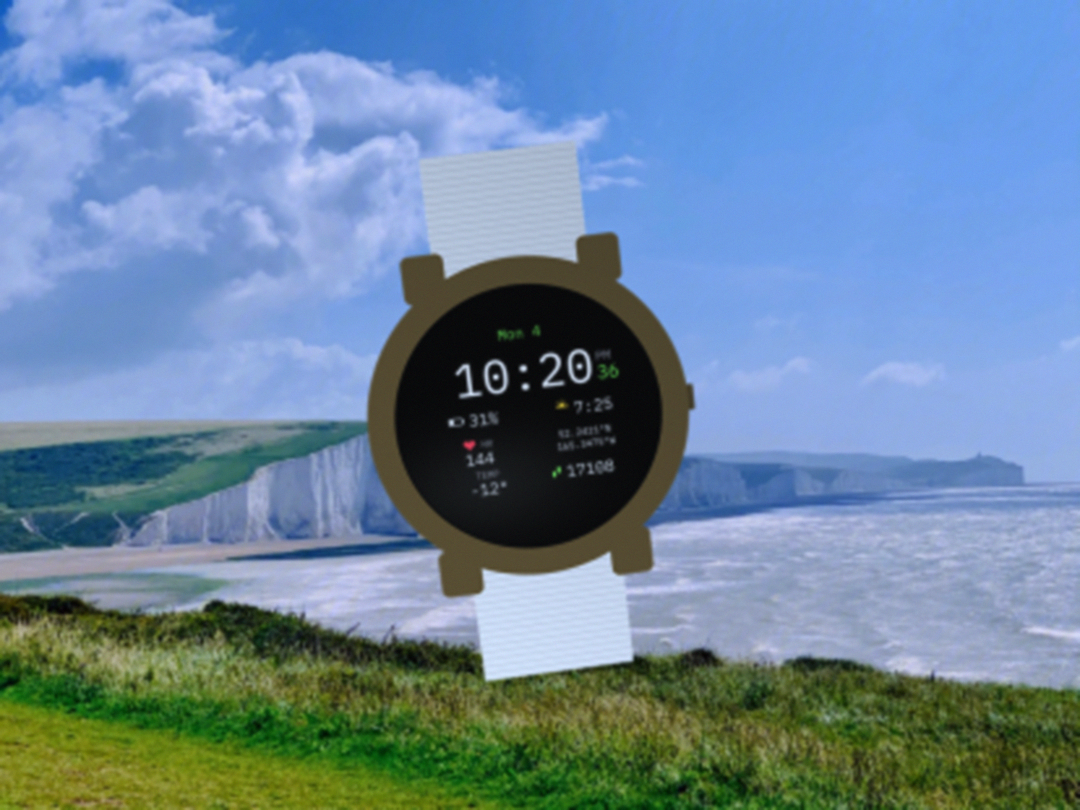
10:20
